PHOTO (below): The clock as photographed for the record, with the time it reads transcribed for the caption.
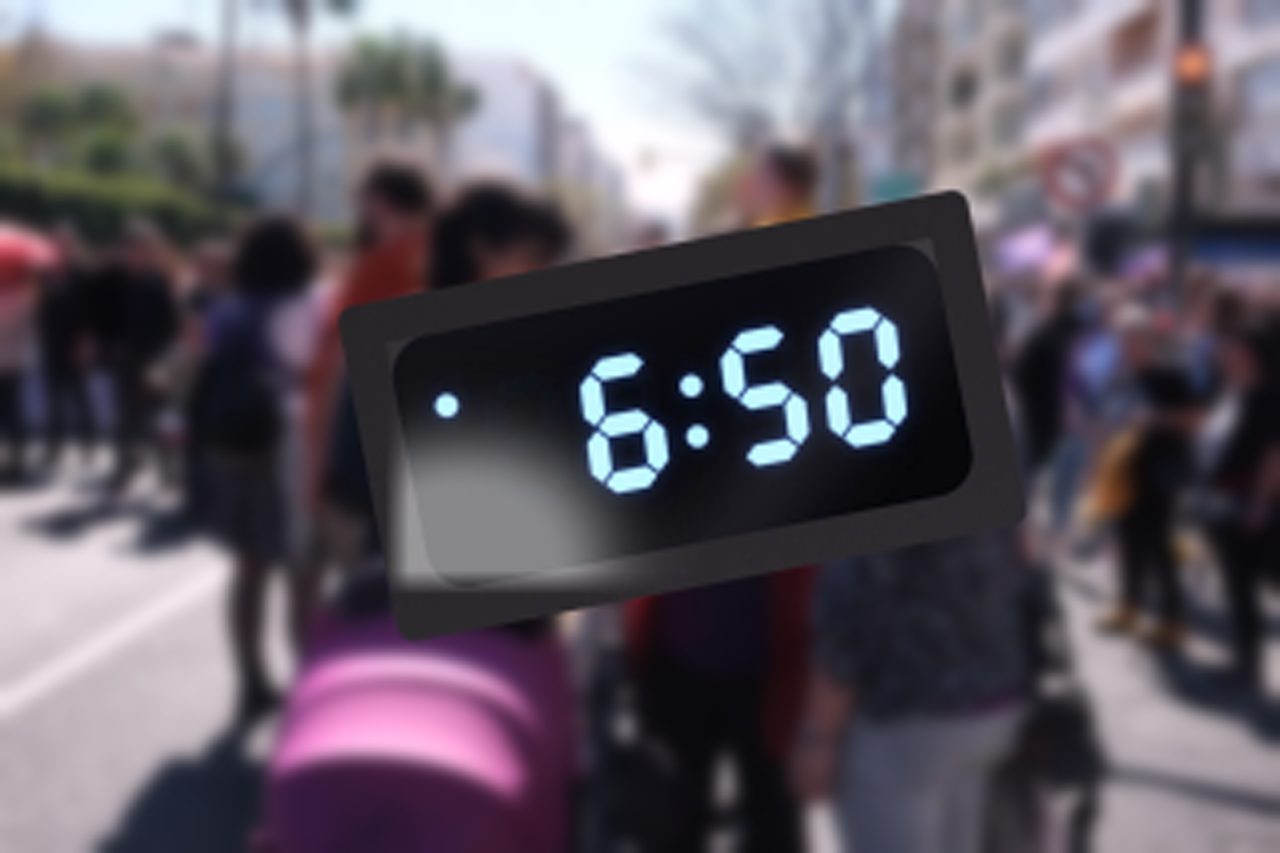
6:50
